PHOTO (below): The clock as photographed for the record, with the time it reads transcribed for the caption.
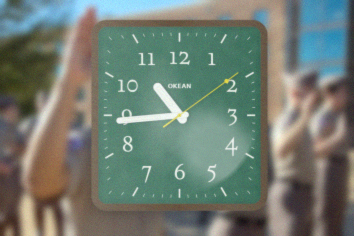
10:44:09
